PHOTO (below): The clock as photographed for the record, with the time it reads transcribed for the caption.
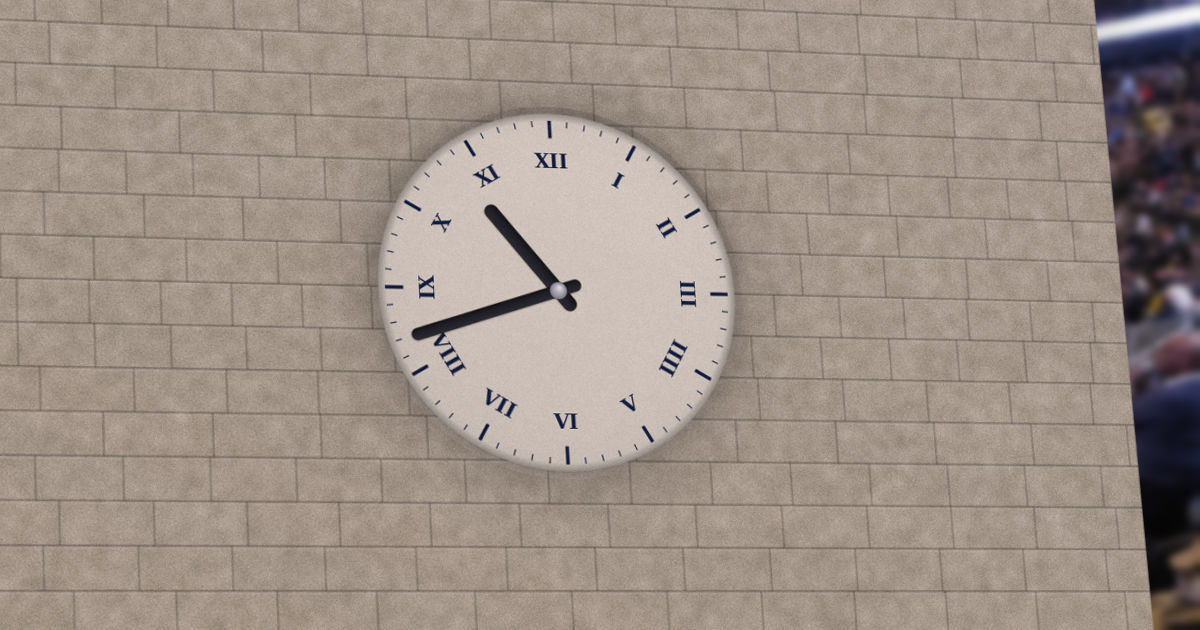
10:42
